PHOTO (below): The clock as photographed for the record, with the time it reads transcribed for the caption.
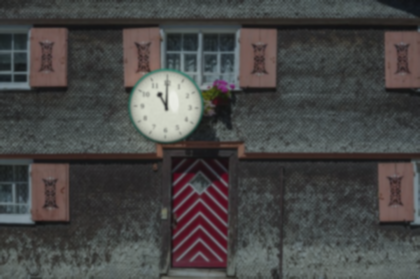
11:00
